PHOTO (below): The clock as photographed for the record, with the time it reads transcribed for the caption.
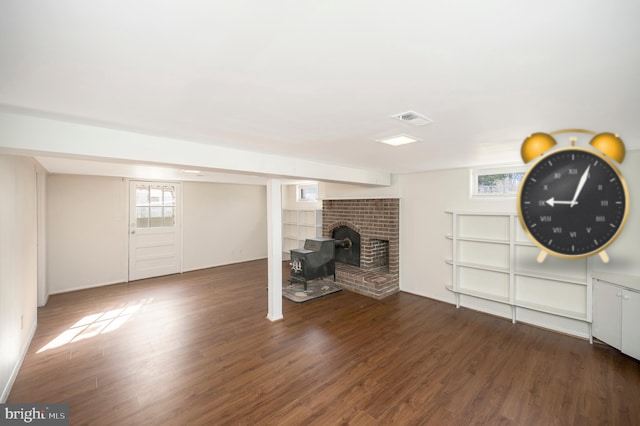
9:04
